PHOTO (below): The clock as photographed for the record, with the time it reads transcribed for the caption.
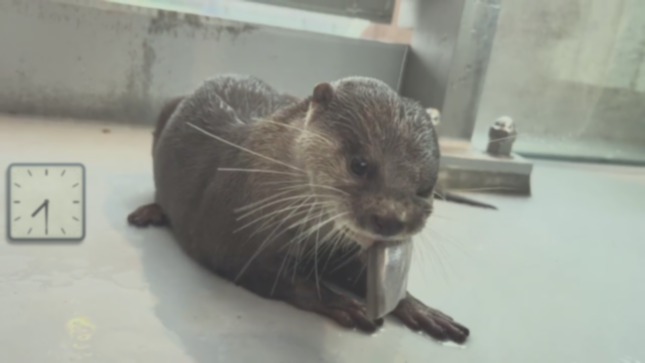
7:30
